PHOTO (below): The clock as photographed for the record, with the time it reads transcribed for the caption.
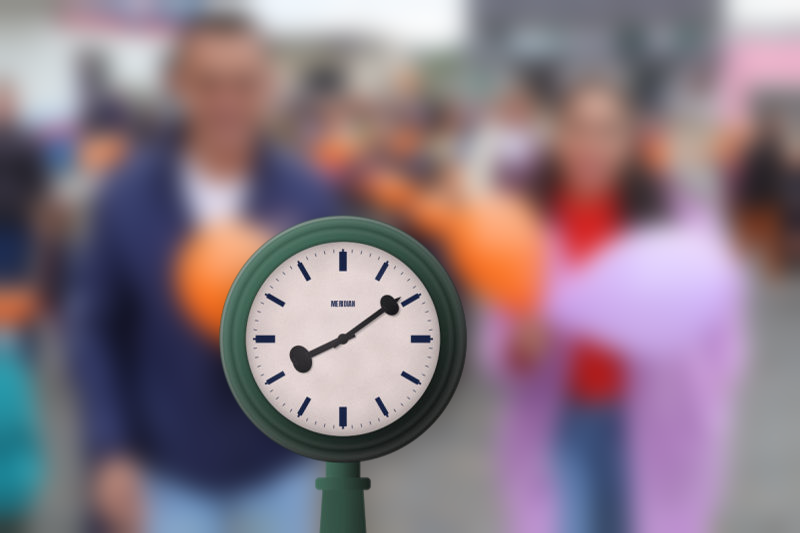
8:09
